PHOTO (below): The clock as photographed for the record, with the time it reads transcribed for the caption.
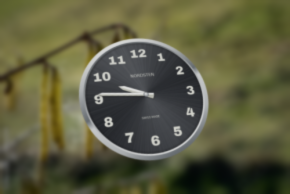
9:46
